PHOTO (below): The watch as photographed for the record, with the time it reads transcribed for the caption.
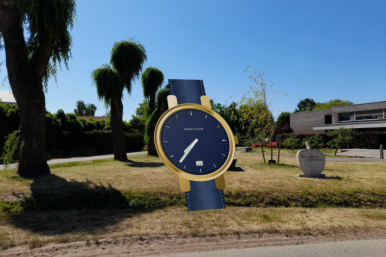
7:37
